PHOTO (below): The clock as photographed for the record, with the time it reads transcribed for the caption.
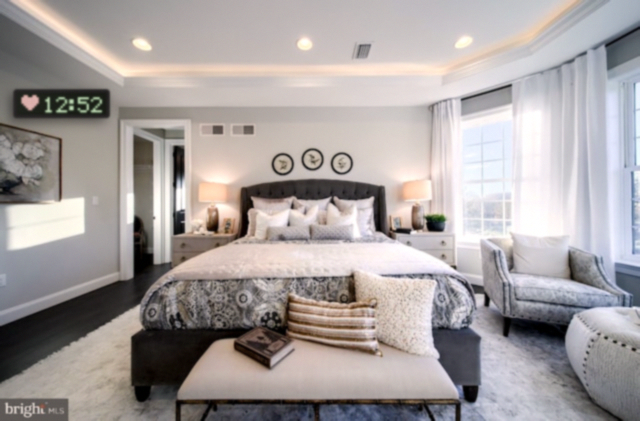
12:52
